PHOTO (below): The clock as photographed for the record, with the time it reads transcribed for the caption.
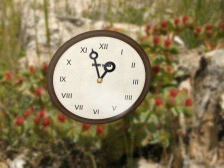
12:57
